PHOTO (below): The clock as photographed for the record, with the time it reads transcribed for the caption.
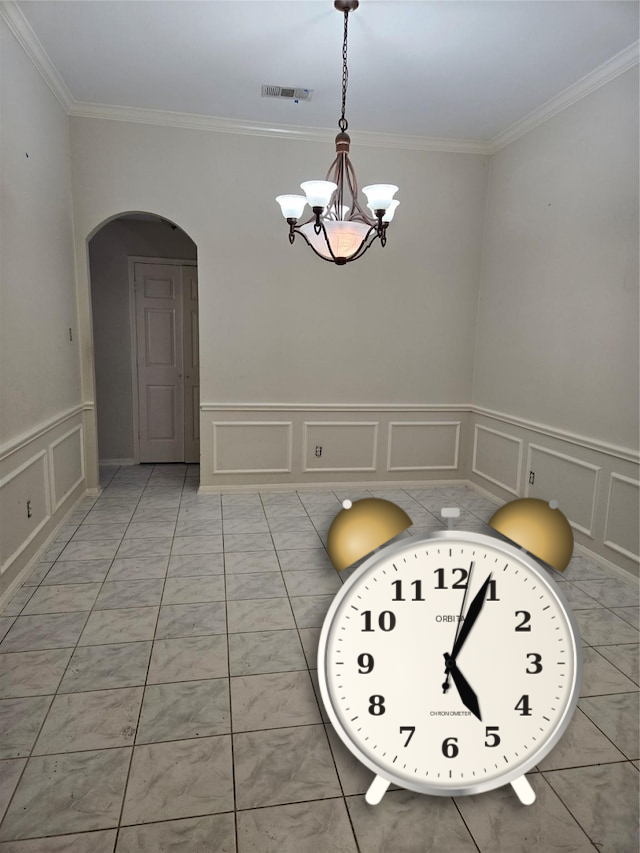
5:04:02
